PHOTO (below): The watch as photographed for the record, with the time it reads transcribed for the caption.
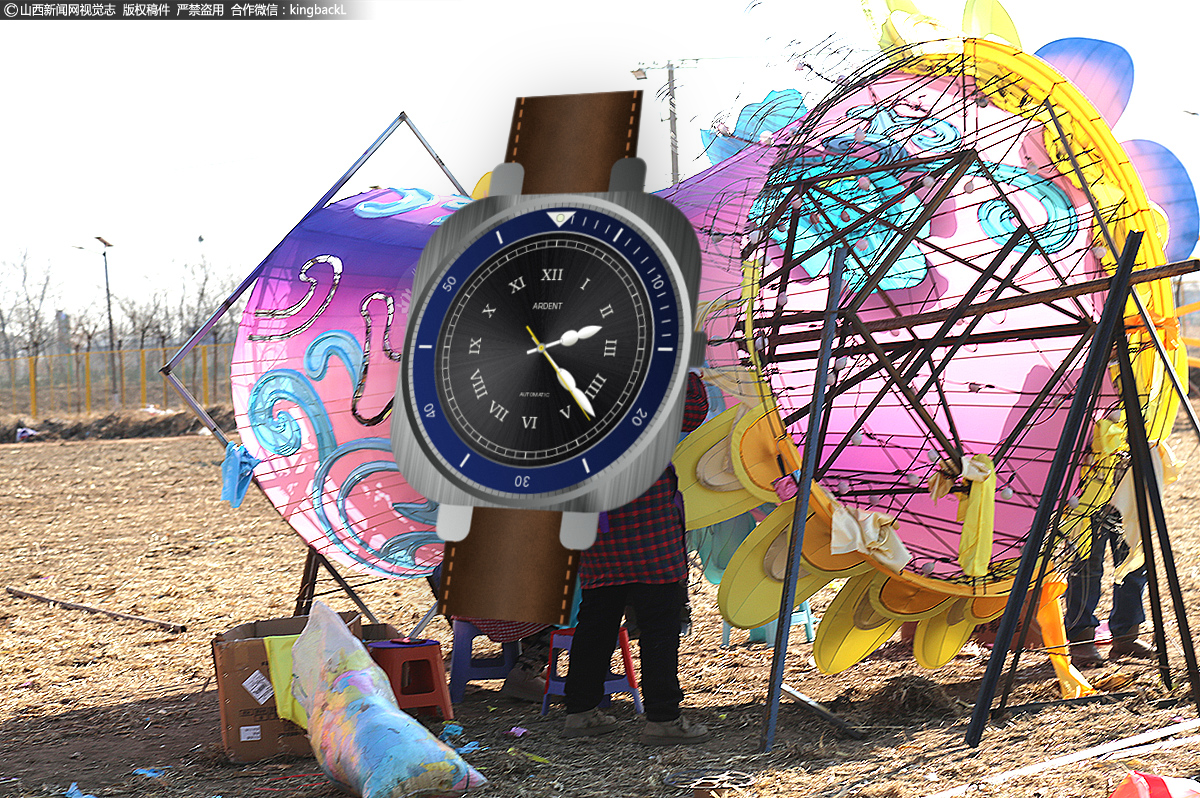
2:22:23
